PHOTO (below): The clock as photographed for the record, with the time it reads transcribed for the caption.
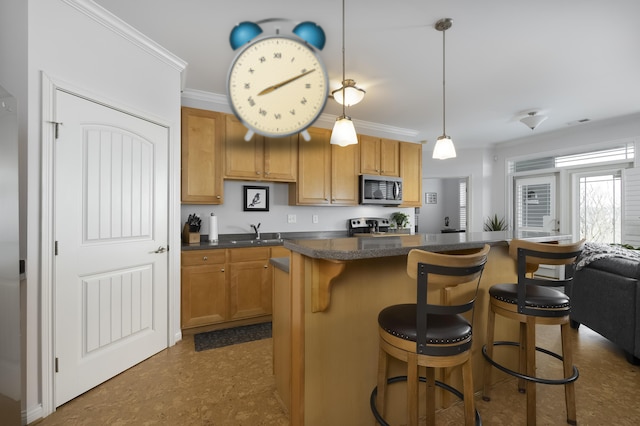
8:11
